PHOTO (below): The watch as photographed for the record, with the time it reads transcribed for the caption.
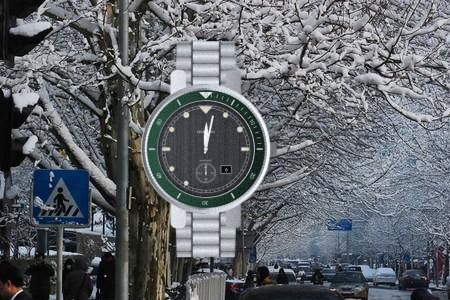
12:02
